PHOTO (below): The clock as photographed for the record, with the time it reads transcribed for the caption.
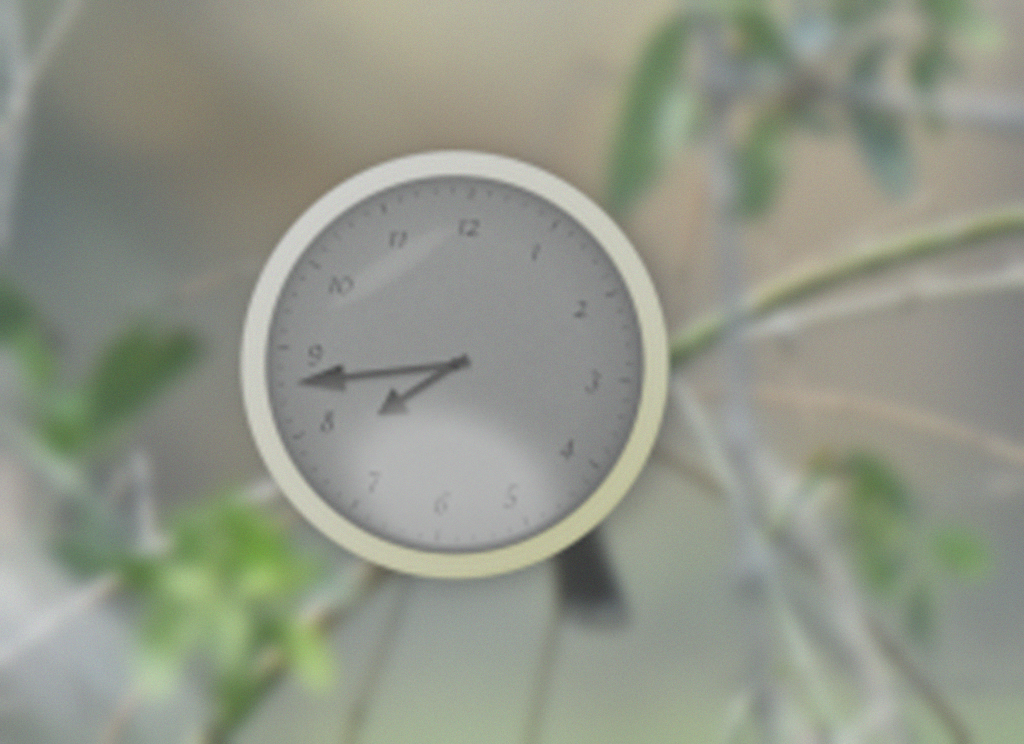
7:43
